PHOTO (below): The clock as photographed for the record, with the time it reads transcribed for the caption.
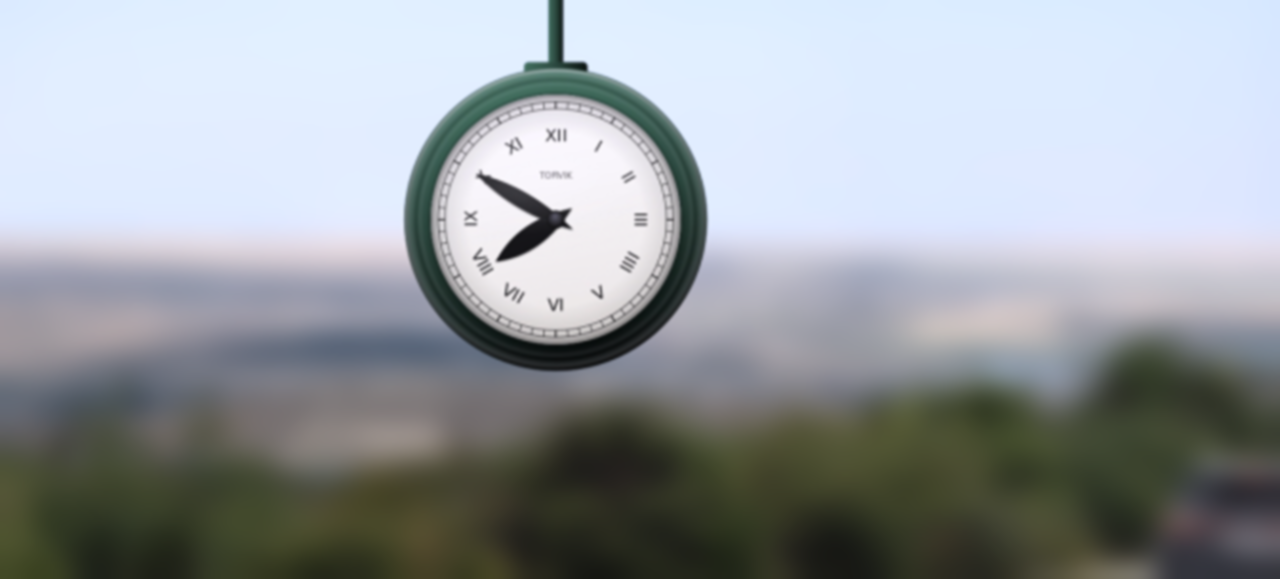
7:50
